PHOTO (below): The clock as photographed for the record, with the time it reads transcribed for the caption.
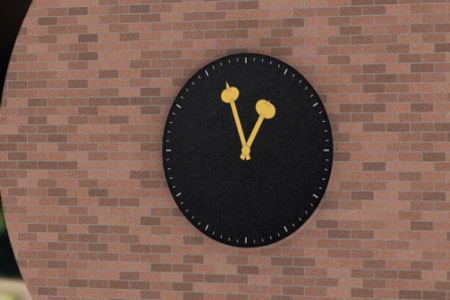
12:57
